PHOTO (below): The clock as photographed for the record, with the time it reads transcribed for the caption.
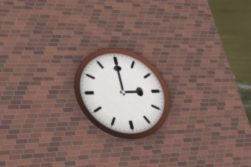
3:00
